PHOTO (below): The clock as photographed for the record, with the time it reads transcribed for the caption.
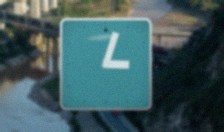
3:03
